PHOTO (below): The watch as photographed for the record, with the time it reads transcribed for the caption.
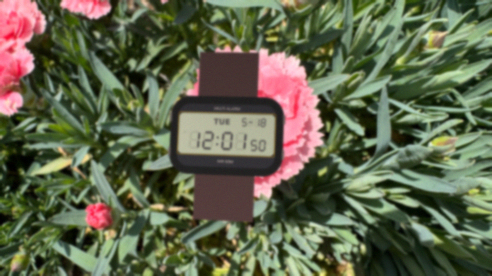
12:01:50
